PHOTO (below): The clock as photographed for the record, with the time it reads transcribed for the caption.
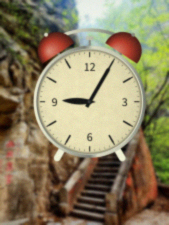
9:05
